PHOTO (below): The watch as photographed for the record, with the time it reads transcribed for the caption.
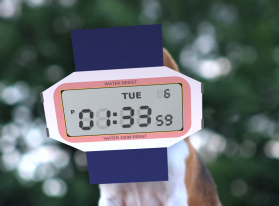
1:33:59
